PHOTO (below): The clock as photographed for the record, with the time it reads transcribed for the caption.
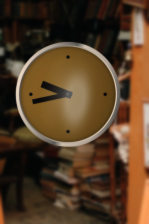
9:43
